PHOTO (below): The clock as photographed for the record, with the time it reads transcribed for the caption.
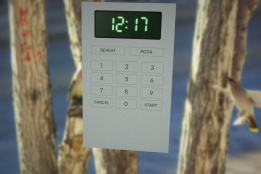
12:17
